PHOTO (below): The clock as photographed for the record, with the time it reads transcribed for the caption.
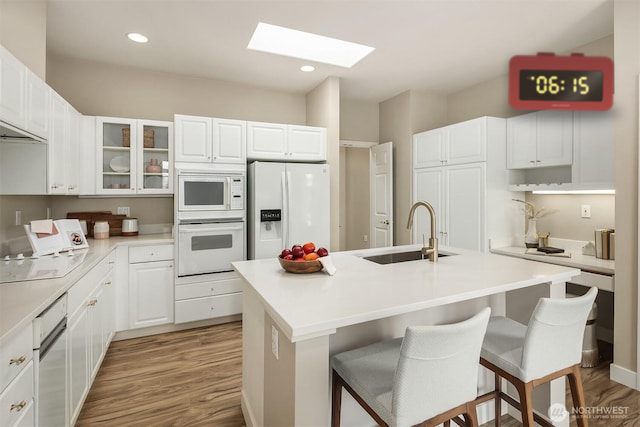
6:15
